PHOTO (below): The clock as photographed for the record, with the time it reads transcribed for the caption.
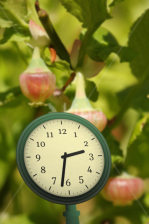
2:32
